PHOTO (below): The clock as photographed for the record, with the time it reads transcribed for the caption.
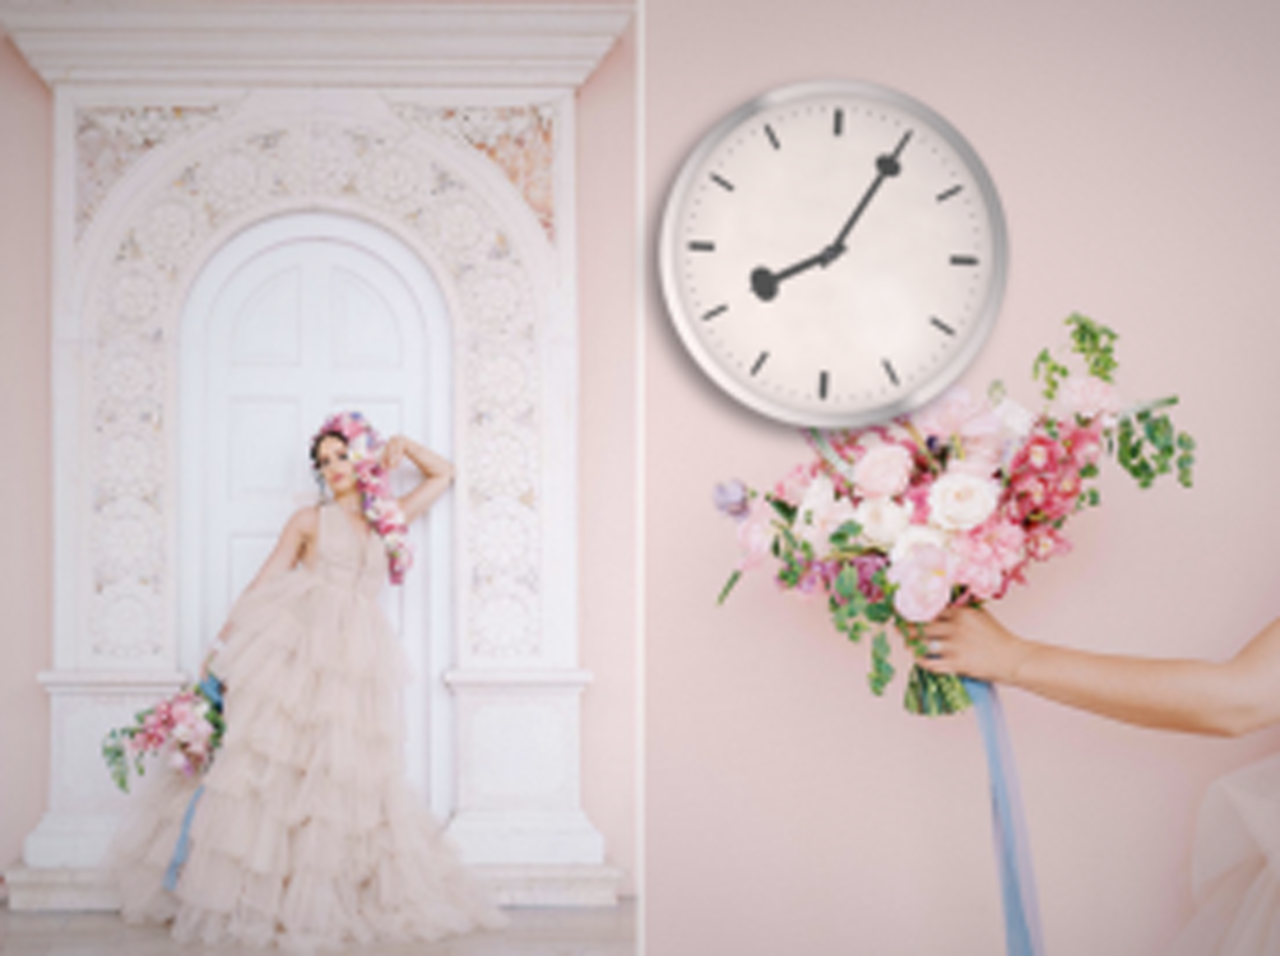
8:05
